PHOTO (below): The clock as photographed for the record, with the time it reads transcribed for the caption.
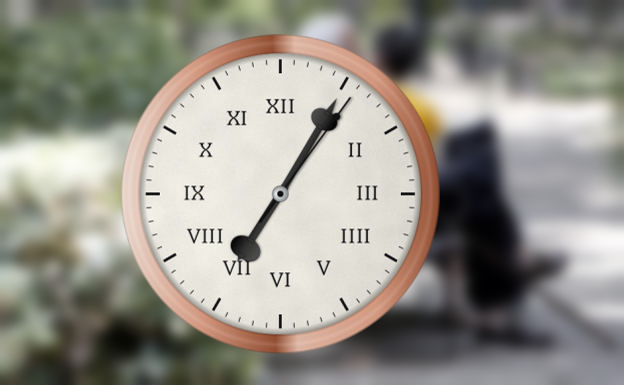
7:05:06
